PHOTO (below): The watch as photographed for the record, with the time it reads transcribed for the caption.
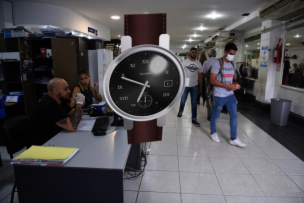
6:49
